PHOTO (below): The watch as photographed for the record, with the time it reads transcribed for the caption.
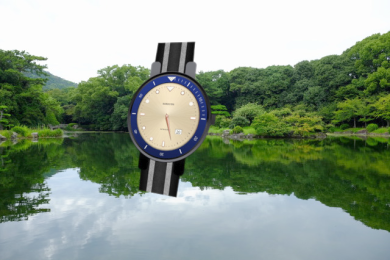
5:27
